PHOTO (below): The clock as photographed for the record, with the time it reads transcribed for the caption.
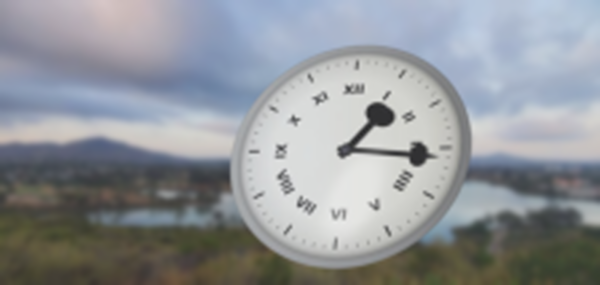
1:16
